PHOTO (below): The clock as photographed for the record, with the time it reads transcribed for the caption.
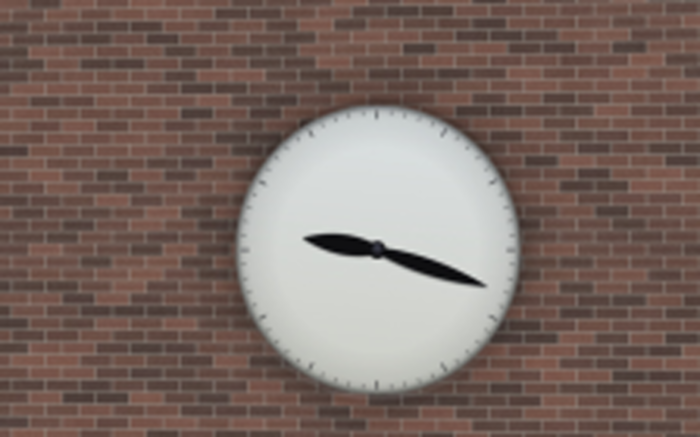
9:18
